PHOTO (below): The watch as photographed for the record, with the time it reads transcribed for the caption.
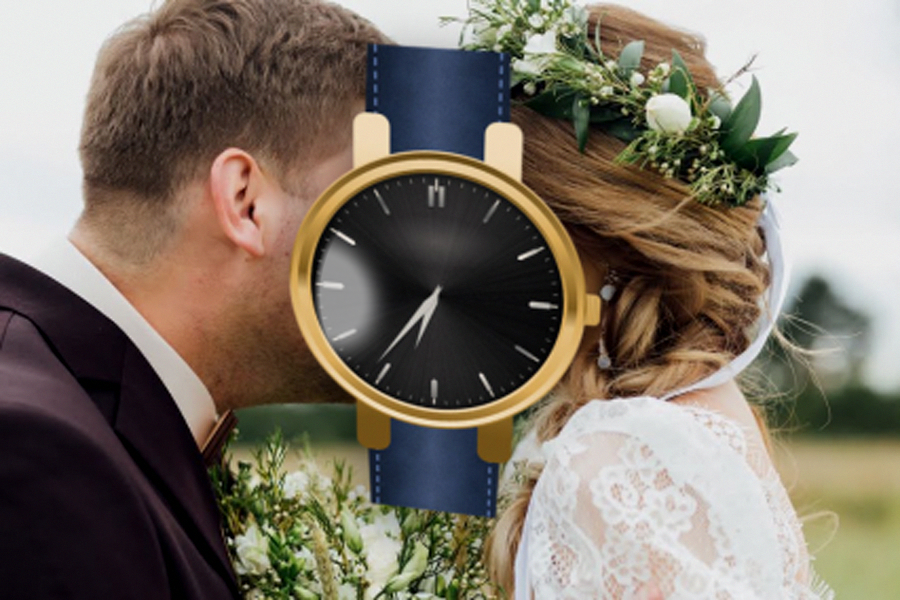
6:36
